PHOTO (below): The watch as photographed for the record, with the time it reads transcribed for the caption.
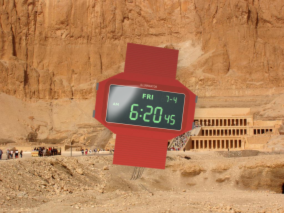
6:20:45
